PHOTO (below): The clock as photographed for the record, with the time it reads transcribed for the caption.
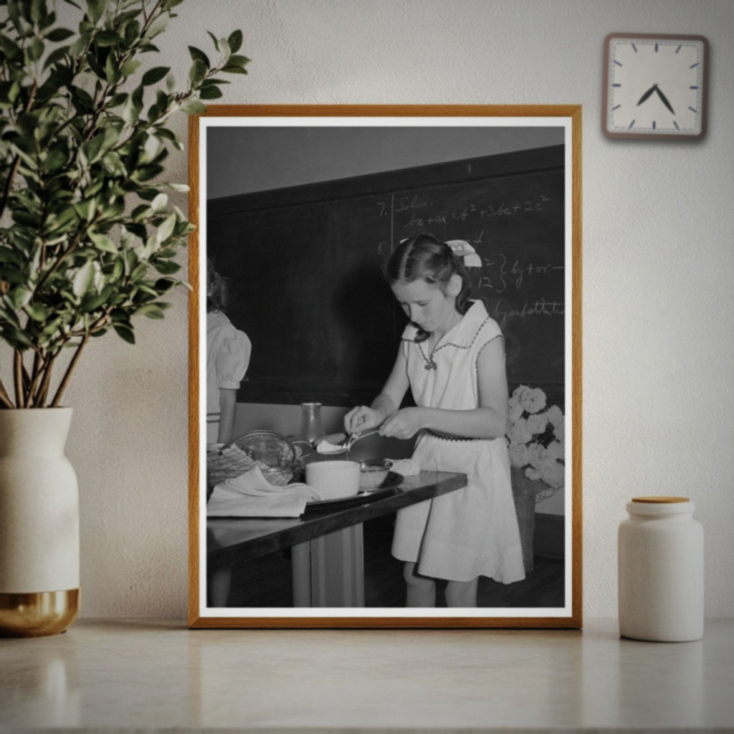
7:24
